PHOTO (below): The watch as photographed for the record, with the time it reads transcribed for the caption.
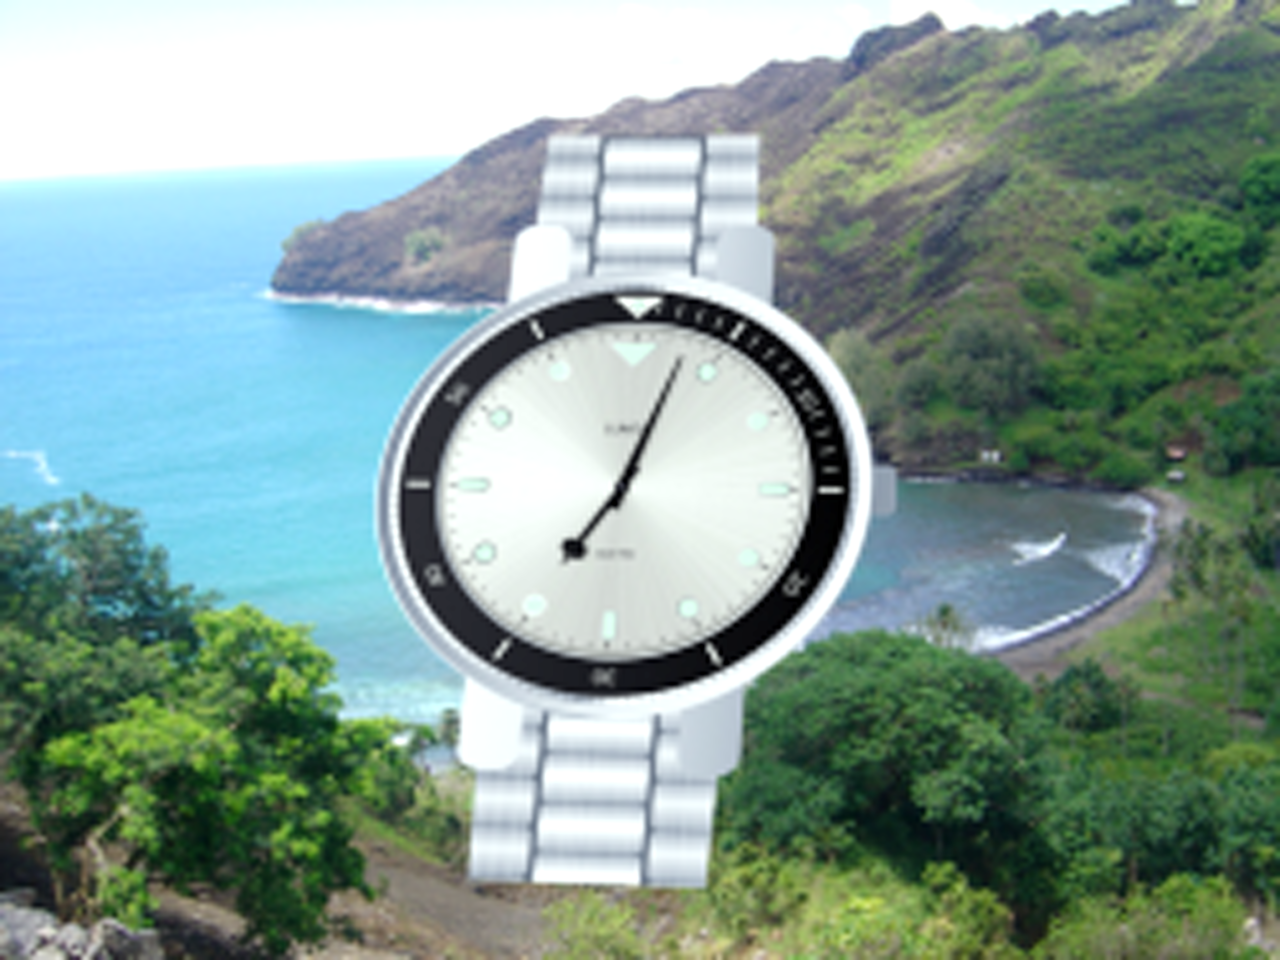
7:03
